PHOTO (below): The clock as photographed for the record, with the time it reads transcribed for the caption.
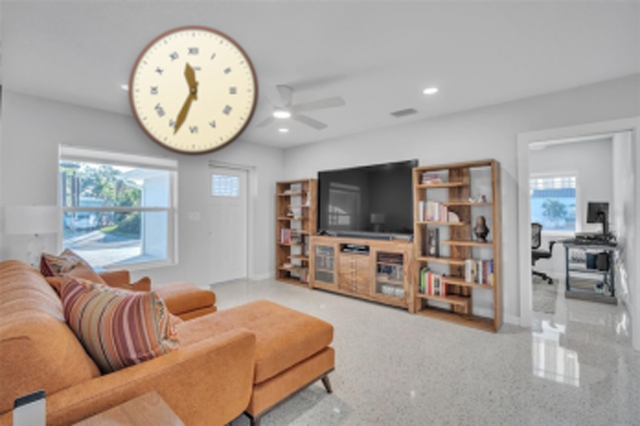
11:34
